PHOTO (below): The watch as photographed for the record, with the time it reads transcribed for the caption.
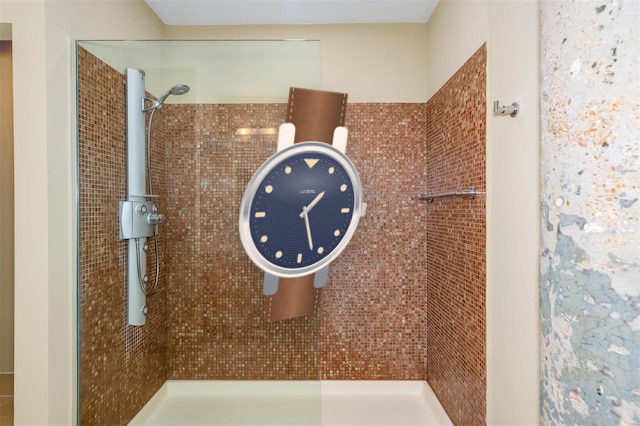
1:27
